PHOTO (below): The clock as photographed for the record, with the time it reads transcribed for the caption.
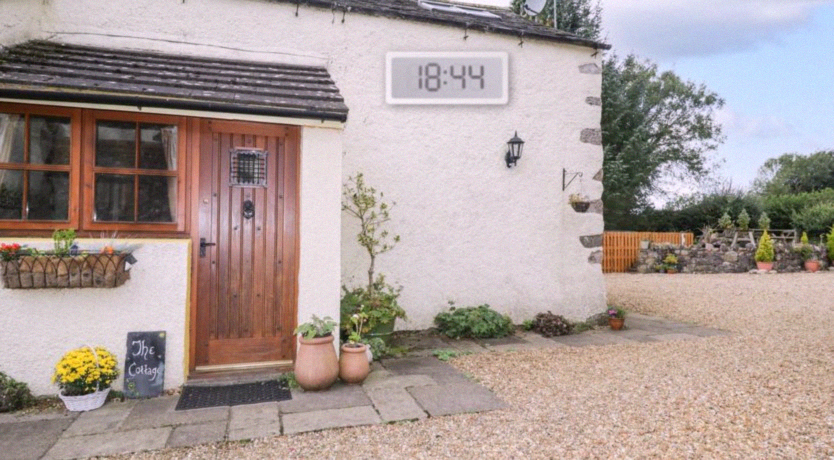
18:44
